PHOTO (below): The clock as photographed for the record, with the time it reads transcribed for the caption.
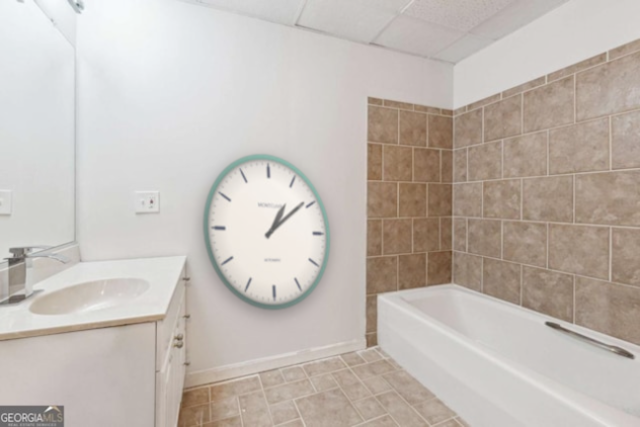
1:09
